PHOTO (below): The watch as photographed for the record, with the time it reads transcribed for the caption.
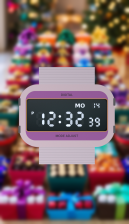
12:32:39
